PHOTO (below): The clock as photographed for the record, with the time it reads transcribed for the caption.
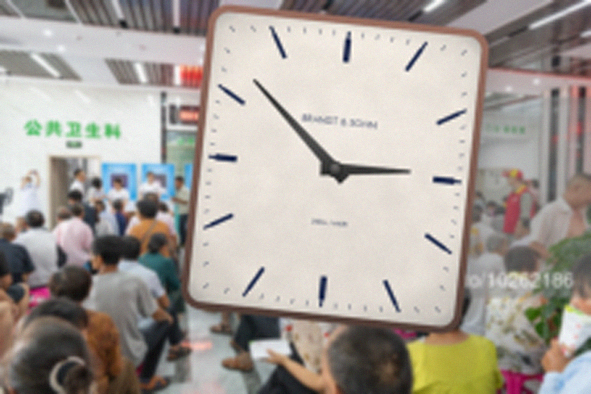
2:52
